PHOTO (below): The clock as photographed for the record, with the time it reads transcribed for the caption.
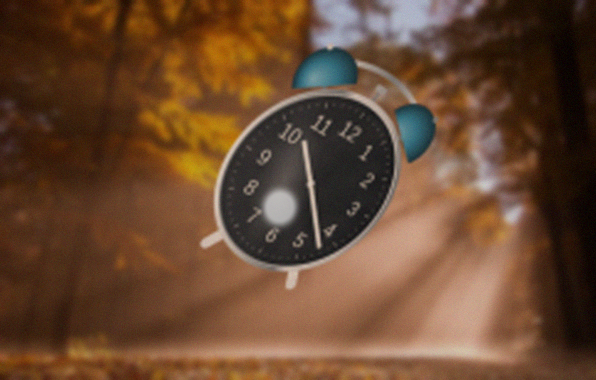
10:22
